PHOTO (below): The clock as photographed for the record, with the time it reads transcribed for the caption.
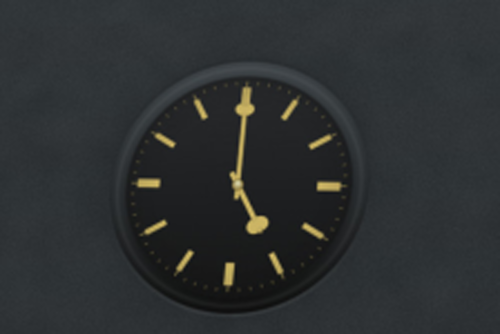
5:00
